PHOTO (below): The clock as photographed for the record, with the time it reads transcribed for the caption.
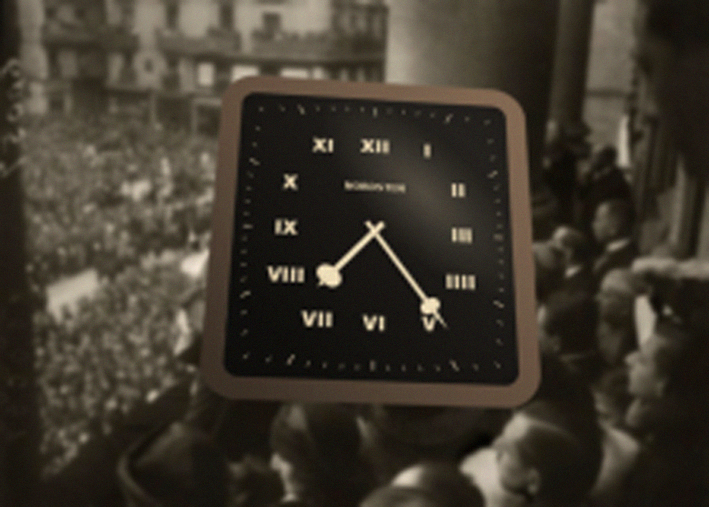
7:24
